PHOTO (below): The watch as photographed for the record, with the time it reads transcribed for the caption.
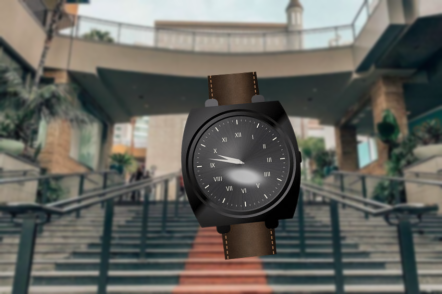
9:47
